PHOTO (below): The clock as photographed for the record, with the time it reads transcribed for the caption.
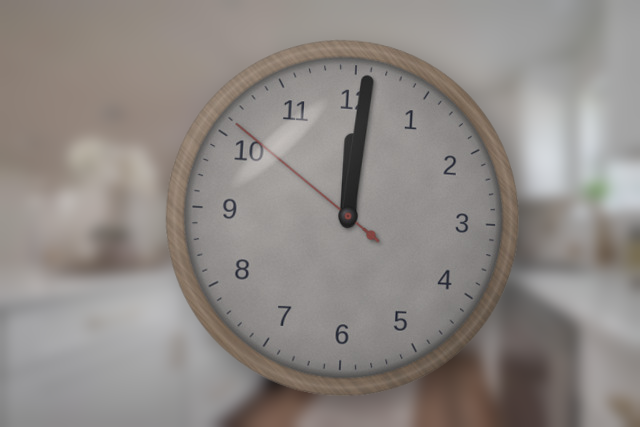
12:00:51
